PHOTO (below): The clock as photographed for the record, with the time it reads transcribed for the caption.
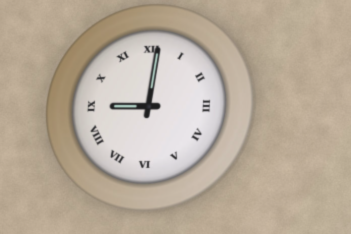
9:01
